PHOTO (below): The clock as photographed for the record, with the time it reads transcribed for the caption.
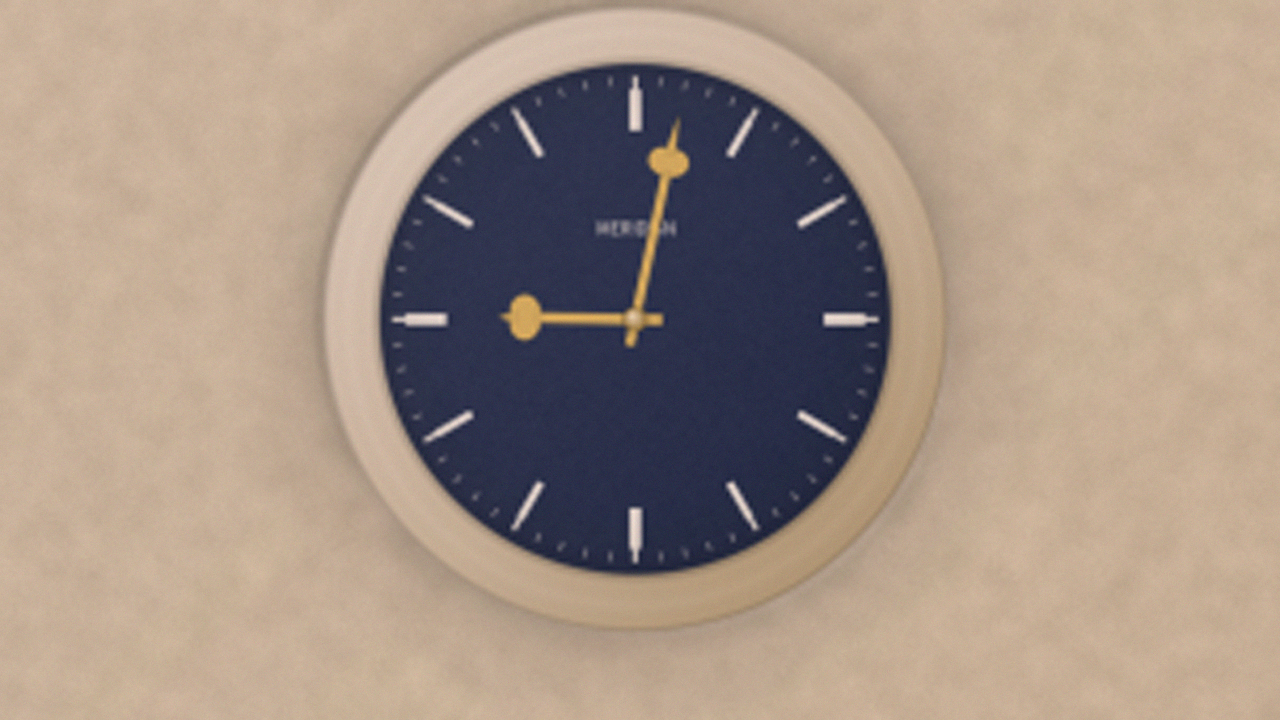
9:02
